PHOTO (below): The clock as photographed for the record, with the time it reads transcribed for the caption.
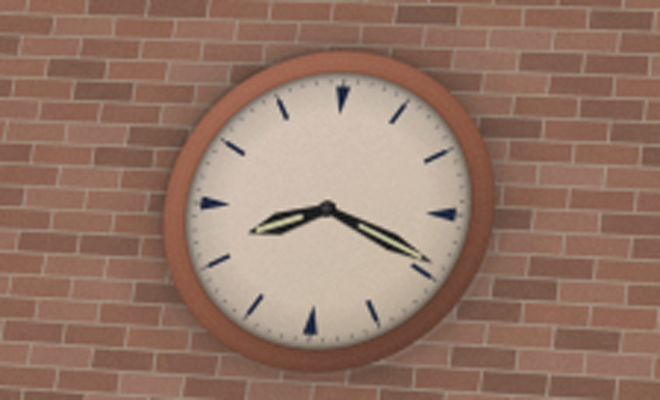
8:19
